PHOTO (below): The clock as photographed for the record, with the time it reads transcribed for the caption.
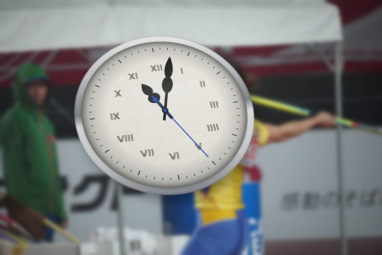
11:02:25
